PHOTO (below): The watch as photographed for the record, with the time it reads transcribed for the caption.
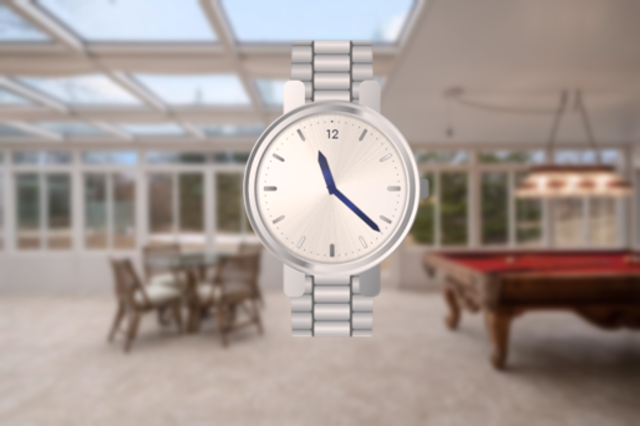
11:22
